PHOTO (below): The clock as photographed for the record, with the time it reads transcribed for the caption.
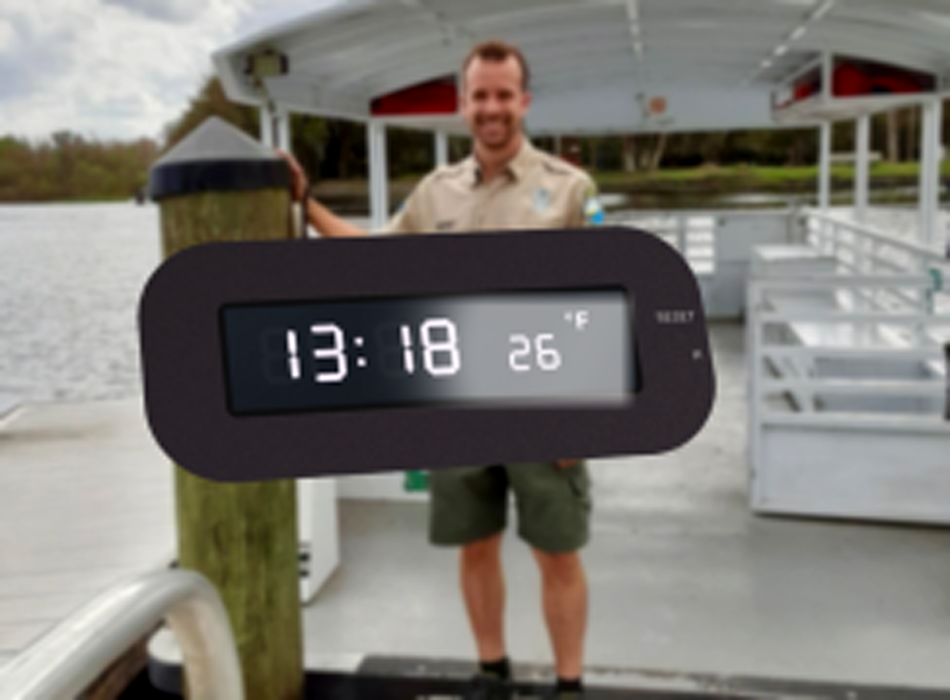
13:18
